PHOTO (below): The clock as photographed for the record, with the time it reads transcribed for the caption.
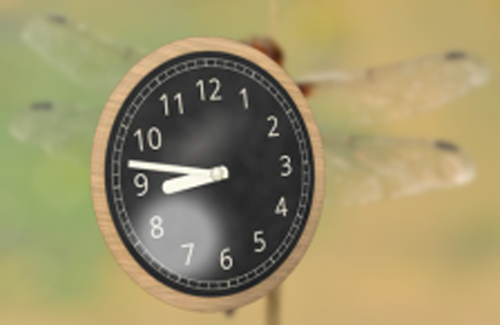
8:47
